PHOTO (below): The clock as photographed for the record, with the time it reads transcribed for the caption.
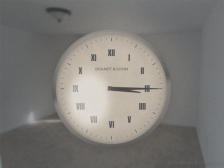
3:15
